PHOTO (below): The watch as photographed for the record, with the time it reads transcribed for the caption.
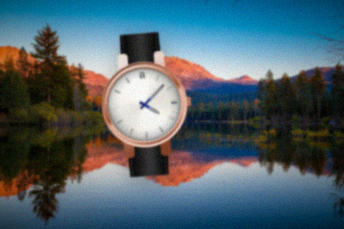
4:08
